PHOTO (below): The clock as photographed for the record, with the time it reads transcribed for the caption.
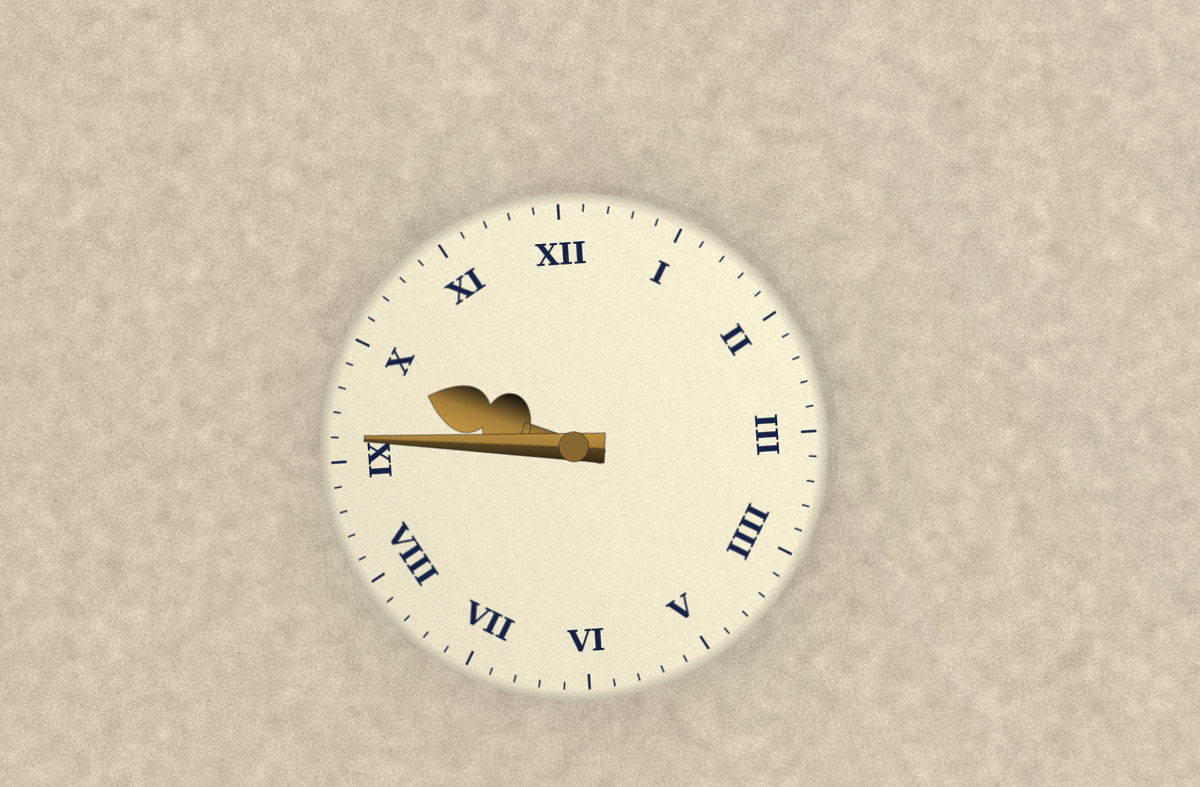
9:46
